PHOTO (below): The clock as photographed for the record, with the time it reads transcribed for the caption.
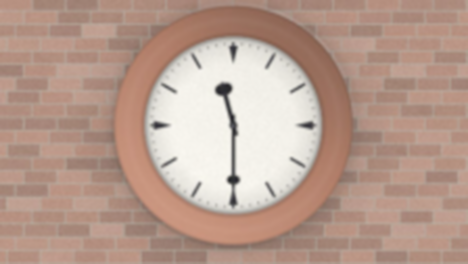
11:30
